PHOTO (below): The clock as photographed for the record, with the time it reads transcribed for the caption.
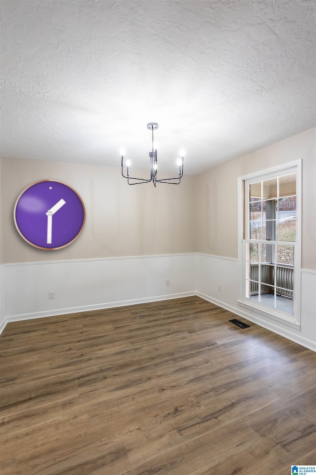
1:30
